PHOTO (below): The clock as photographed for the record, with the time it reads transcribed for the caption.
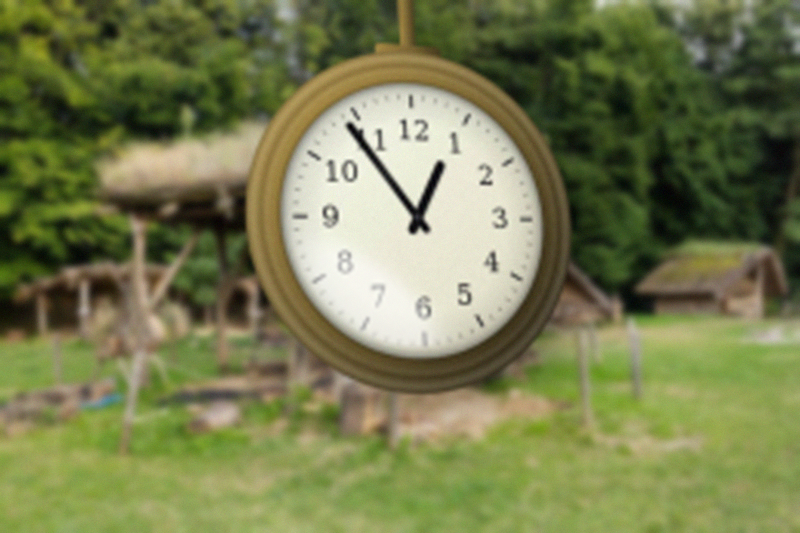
12:54
